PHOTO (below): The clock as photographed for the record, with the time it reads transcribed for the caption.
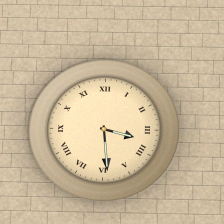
3:29
